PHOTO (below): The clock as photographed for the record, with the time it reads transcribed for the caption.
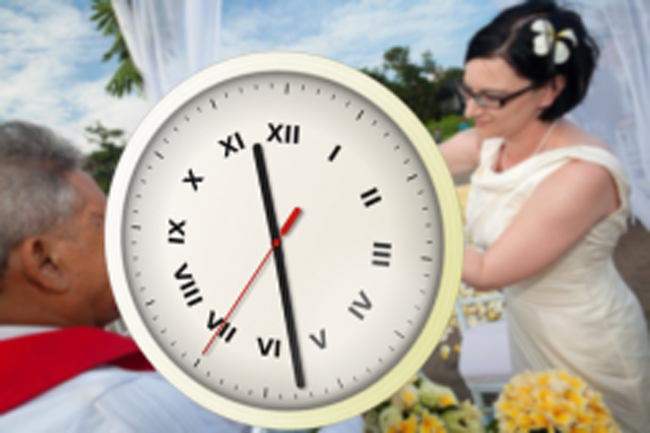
11:27:35
